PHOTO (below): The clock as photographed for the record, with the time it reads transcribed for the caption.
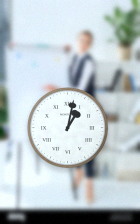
1:02
